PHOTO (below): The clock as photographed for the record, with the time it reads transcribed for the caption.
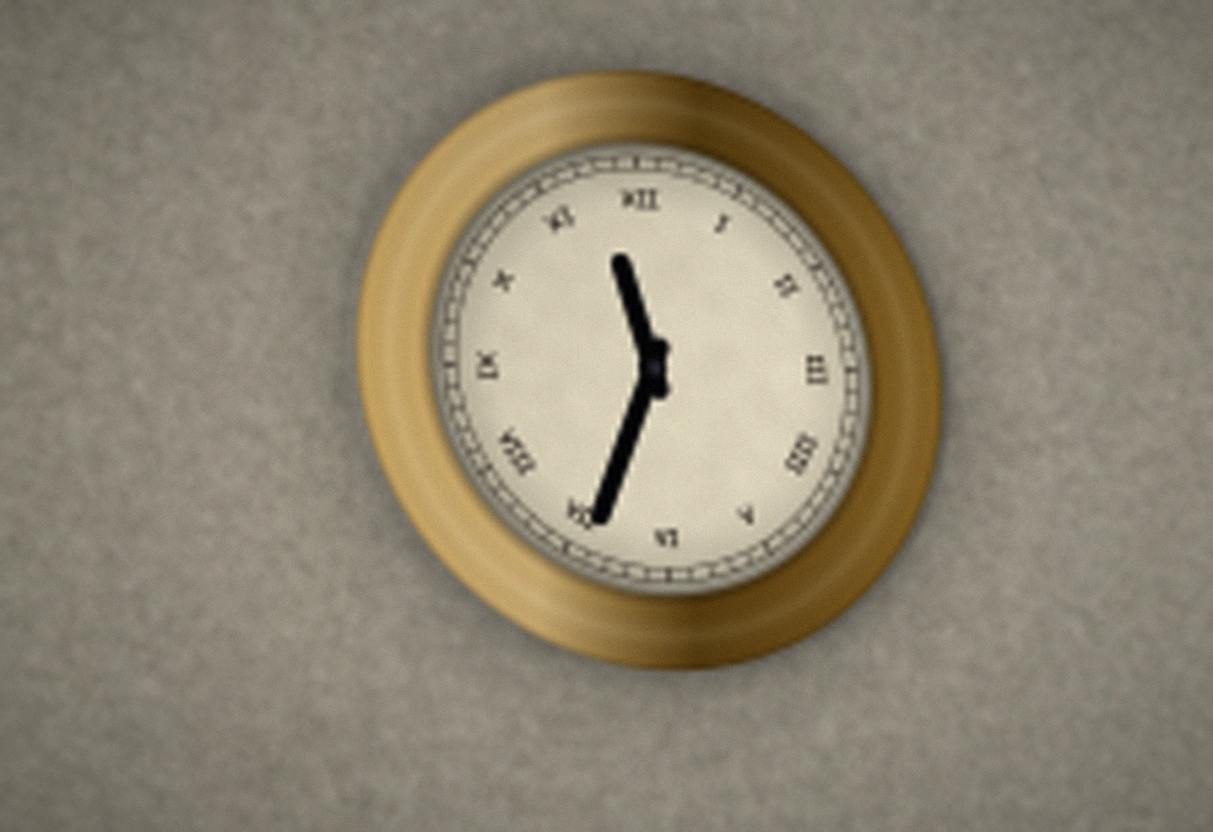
11:34
